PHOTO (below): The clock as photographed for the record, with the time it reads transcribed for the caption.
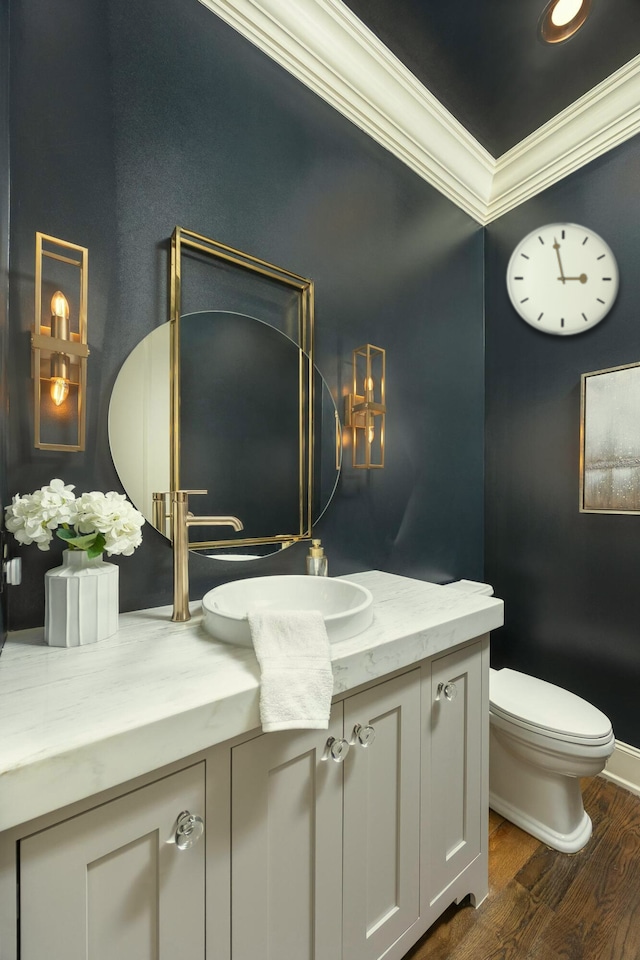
2:58
